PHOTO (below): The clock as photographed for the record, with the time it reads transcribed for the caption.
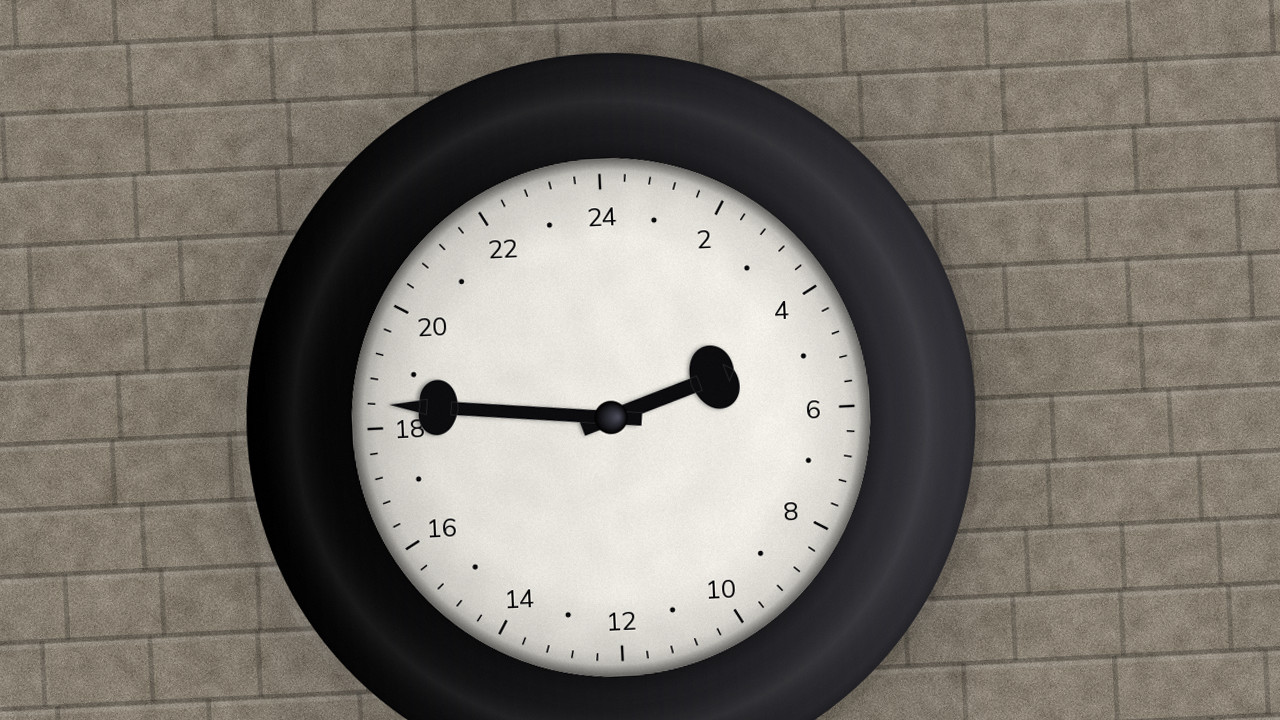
4:46
